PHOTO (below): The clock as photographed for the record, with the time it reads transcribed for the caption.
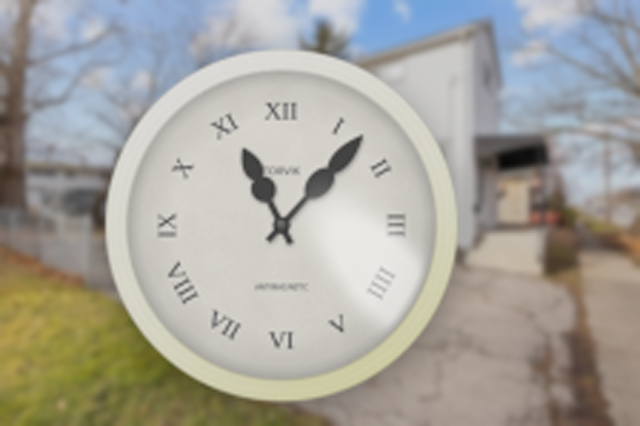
11:07
